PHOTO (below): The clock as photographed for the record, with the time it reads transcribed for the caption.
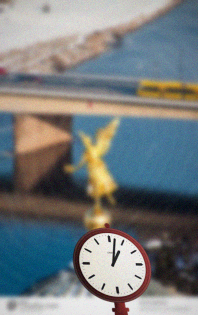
1:02
